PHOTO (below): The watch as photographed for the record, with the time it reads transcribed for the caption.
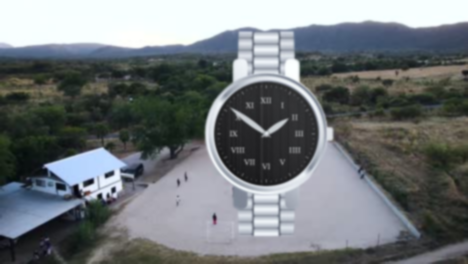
1:51
